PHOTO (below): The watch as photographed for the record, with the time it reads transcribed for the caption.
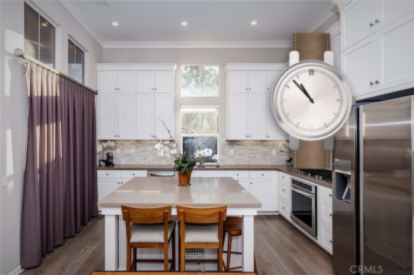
10:53
